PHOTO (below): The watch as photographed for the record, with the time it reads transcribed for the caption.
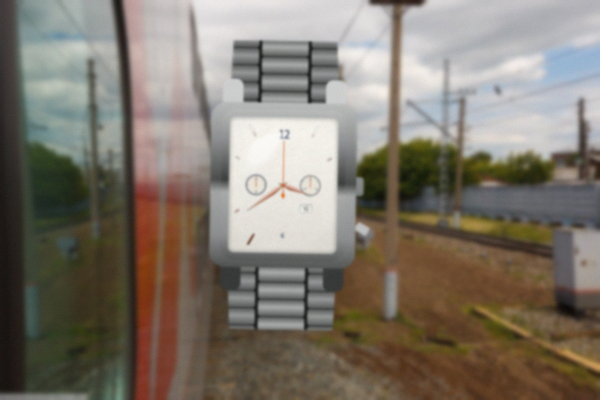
3:39
